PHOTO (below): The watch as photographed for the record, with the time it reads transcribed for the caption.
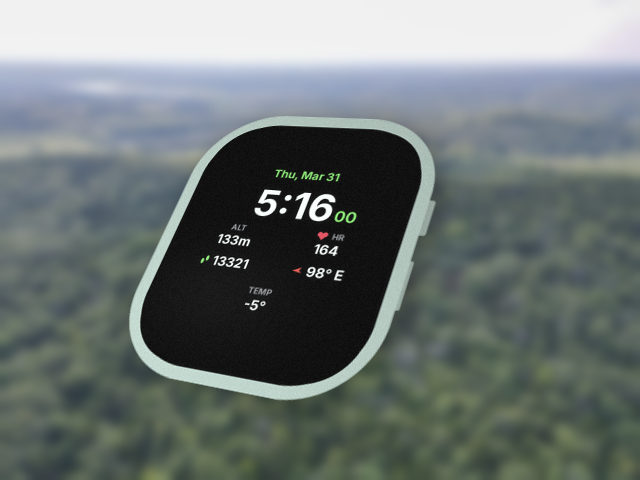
5:16:00
